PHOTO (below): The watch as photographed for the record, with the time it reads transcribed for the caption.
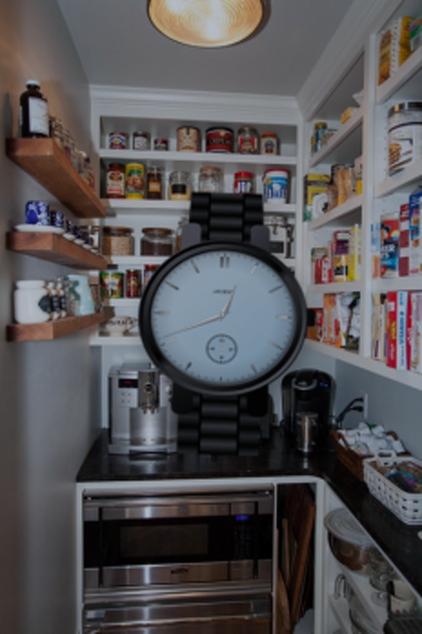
12:41
